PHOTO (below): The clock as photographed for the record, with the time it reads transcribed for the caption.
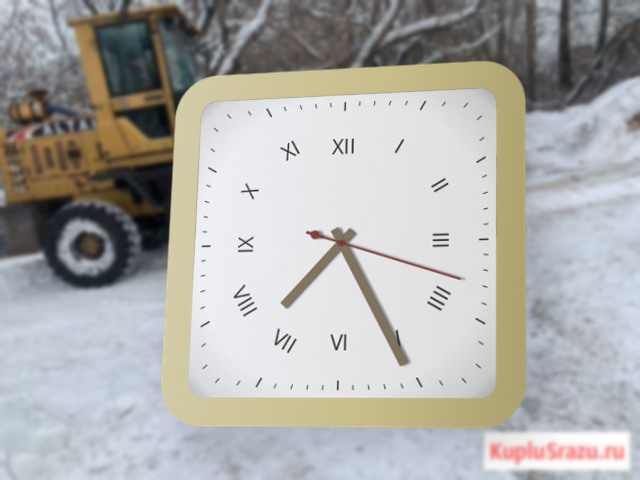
7:25:18
